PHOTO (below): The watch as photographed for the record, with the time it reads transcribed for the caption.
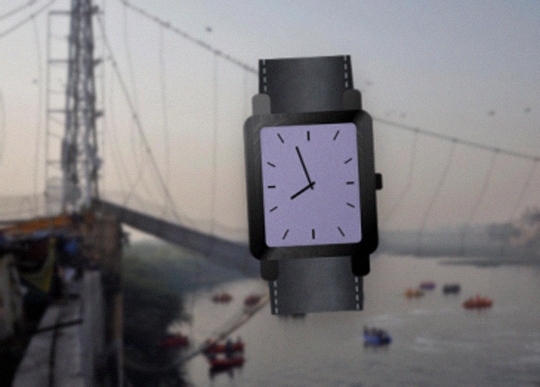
7:57
